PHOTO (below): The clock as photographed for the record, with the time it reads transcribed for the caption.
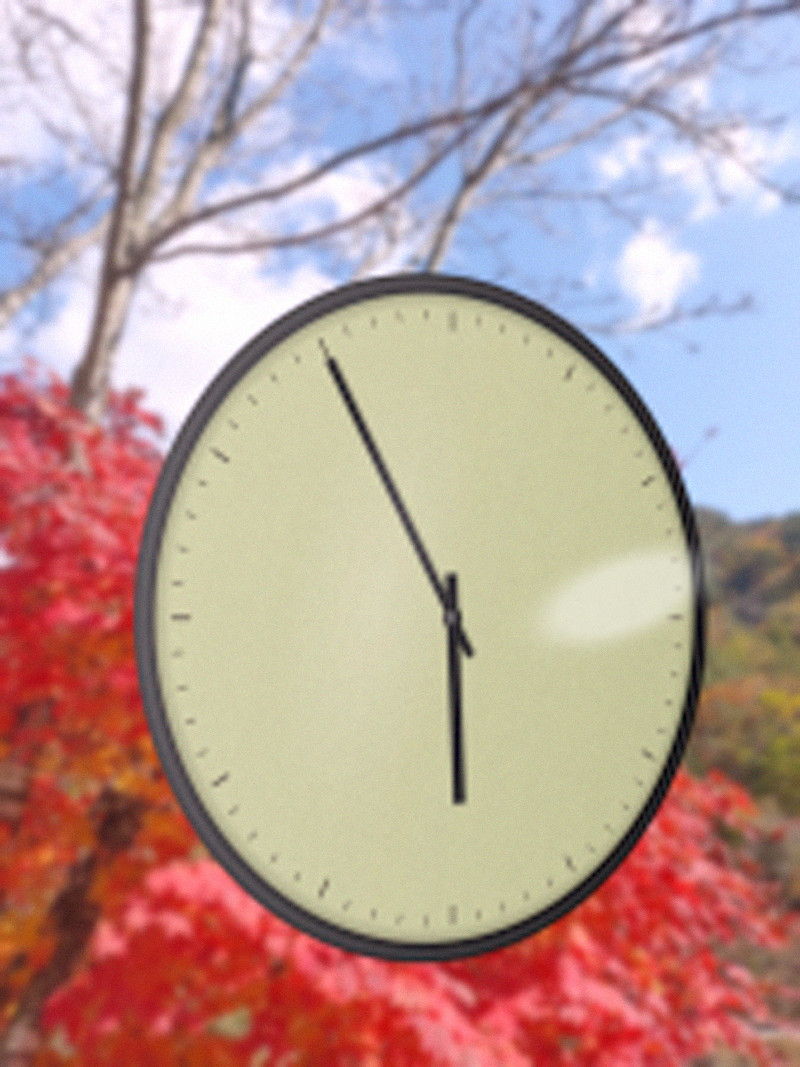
5:55
